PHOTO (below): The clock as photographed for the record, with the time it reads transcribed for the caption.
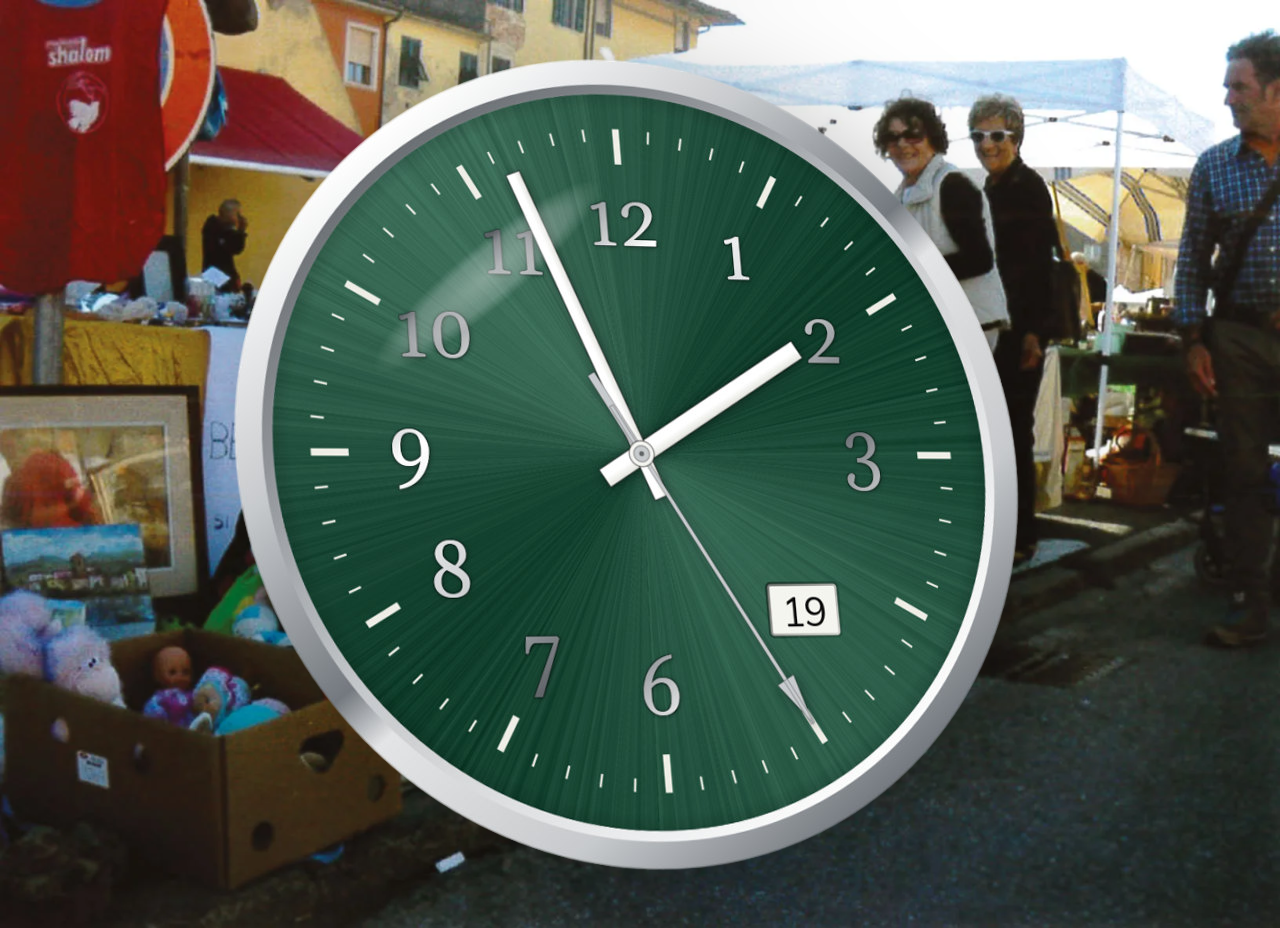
1:56:25
